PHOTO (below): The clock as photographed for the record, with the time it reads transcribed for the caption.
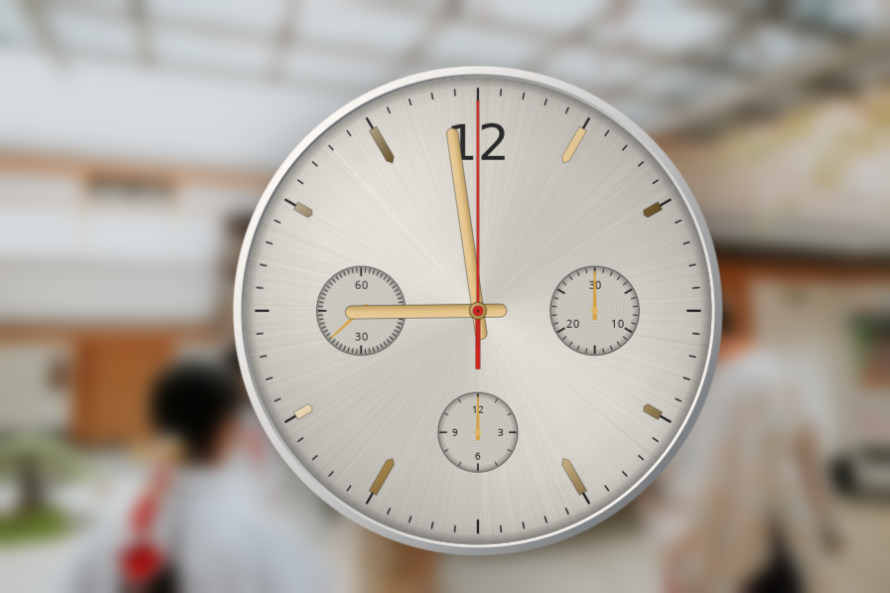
8:58:38
